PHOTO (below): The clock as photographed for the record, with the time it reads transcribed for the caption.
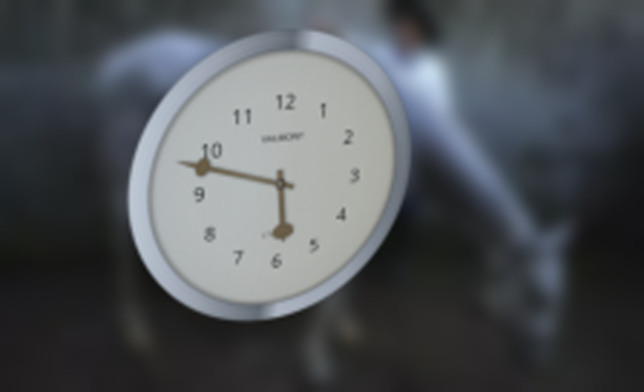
5:48
